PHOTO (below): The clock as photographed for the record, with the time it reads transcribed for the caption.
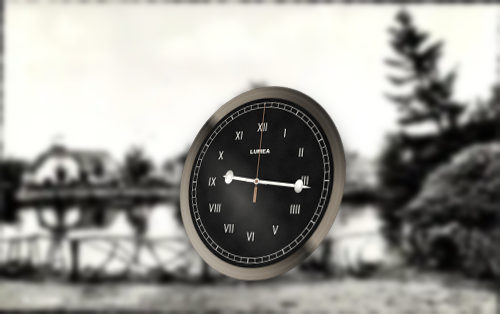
9:16:00
